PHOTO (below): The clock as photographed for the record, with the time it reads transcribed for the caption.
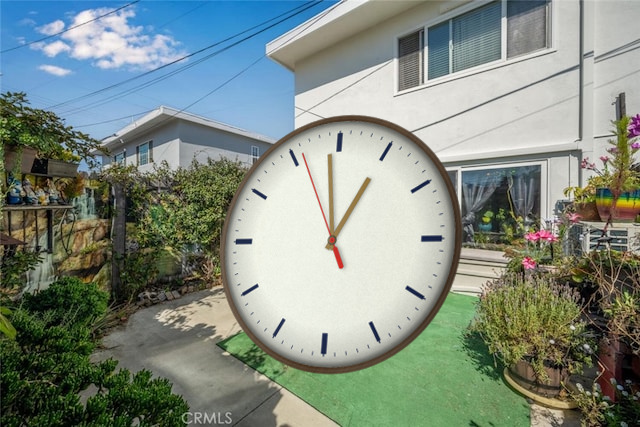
12:58:56
